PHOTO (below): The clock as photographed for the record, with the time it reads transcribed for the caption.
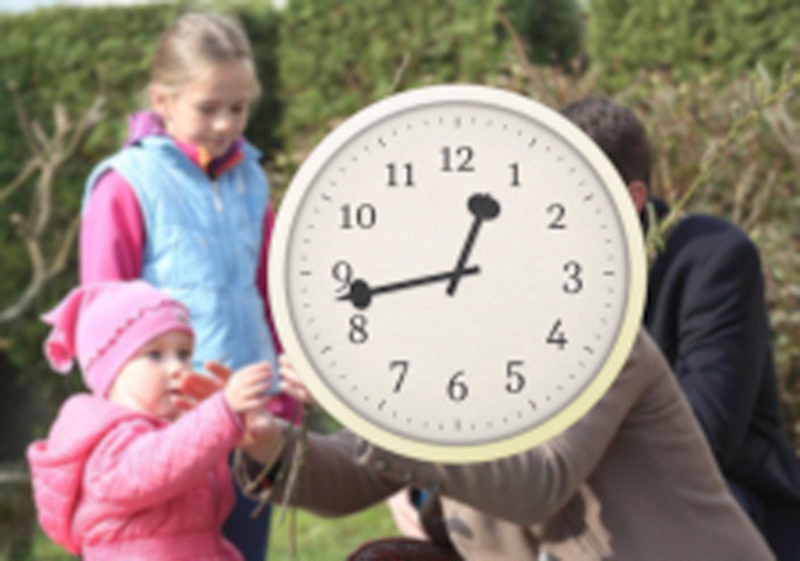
12:43
